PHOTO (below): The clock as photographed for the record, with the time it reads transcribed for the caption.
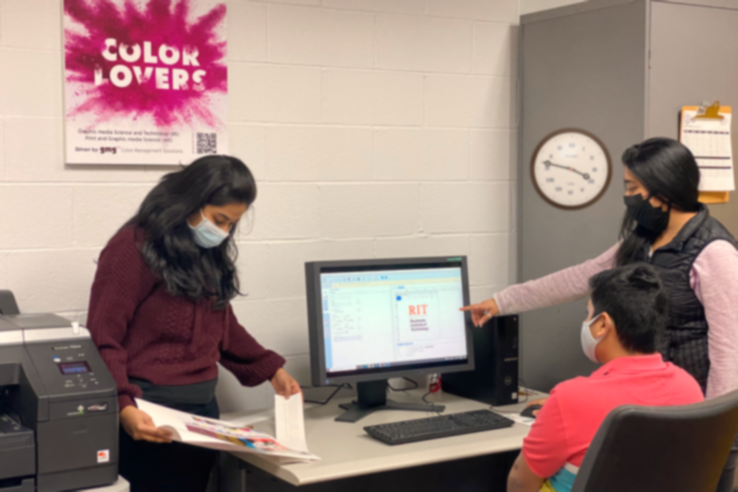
3:47
